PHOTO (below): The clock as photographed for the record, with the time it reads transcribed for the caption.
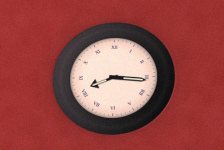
8:16
